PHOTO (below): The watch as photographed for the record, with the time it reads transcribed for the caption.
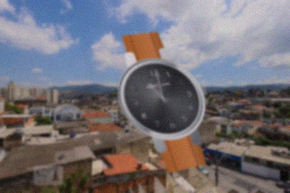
11:01
